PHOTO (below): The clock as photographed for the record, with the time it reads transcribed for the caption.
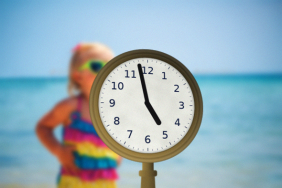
4:58
